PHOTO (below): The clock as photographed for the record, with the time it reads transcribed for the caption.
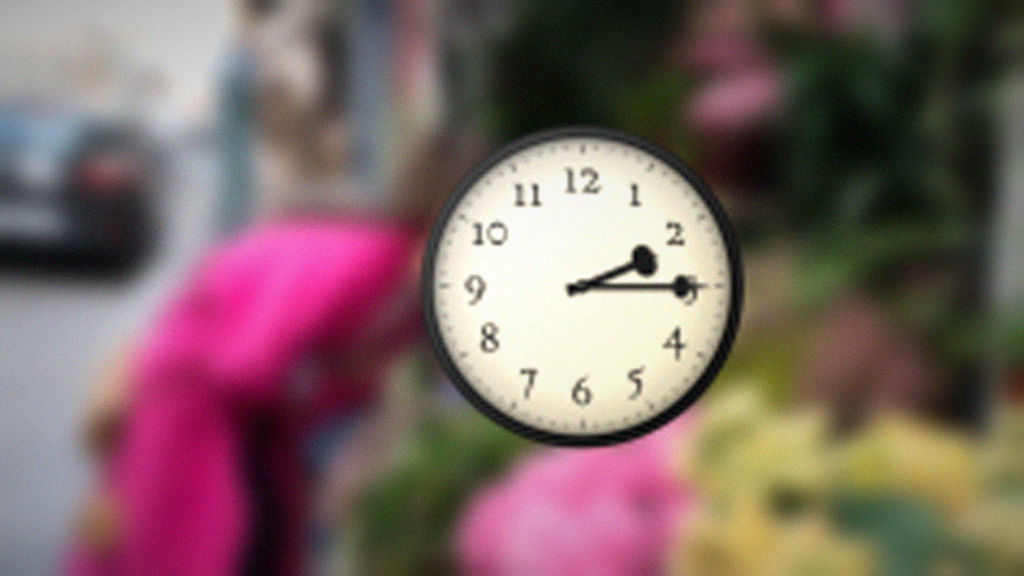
2:15
